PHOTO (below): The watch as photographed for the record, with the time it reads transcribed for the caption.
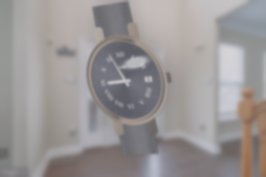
8:56
